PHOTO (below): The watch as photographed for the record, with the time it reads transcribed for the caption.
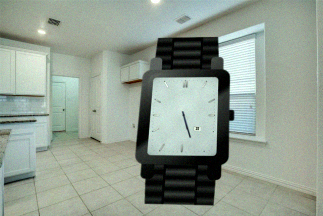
5:27
